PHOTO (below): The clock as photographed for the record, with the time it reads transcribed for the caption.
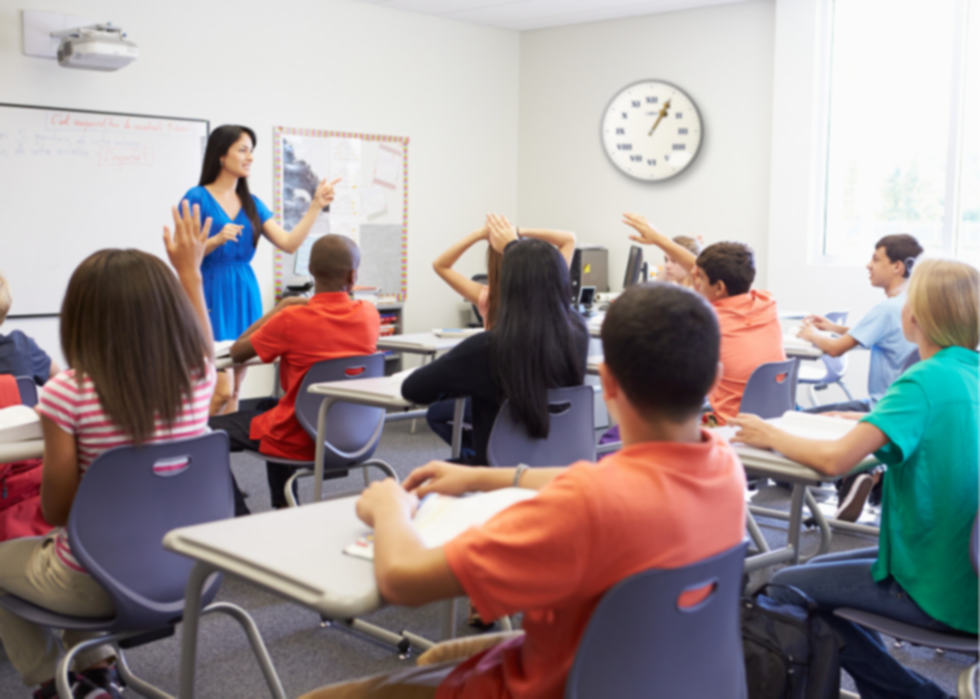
1:05
